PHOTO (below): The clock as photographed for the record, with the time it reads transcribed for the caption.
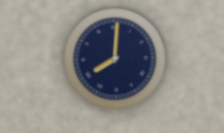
8:01
